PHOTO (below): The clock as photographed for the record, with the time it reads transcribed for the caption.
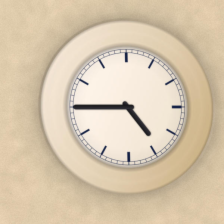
4:45
